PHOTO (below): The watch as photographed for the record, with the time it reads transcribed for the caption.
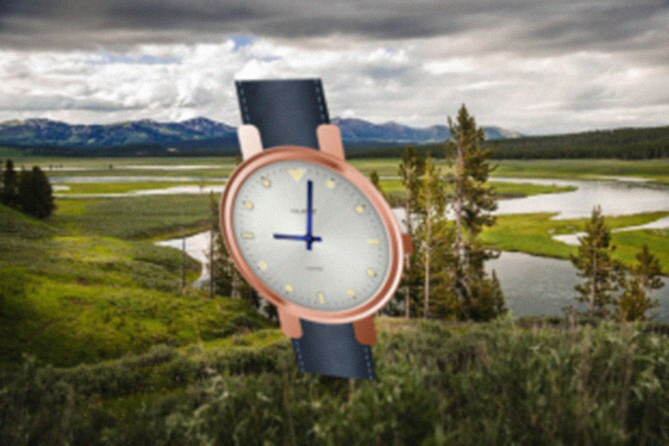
9:02
